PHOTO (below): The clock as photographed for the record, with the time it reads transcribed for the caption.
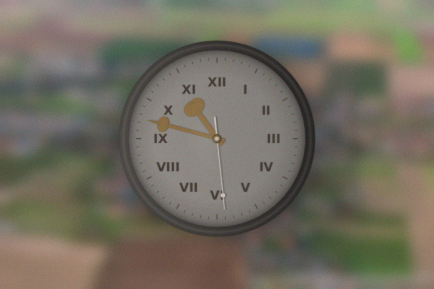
10:47:29
